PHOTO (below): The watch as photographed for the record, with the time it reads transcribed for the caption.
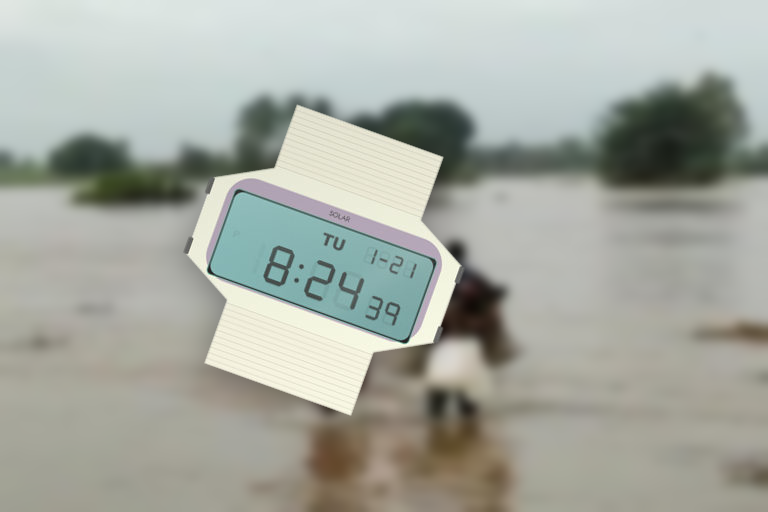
8:24:39
